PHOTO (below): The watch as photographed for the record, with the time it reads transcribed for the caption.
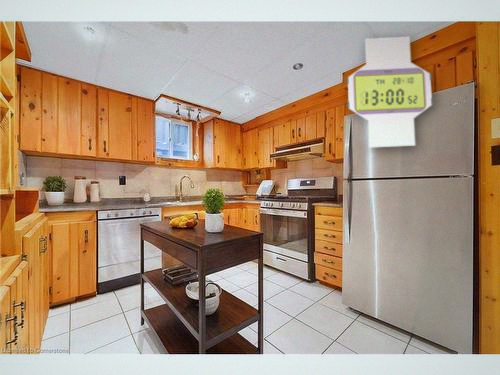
13:00
